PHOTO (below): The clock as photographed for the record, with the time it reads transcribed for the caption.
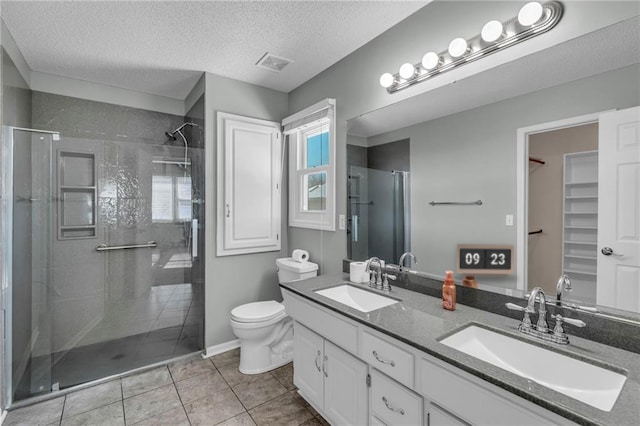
9:23
